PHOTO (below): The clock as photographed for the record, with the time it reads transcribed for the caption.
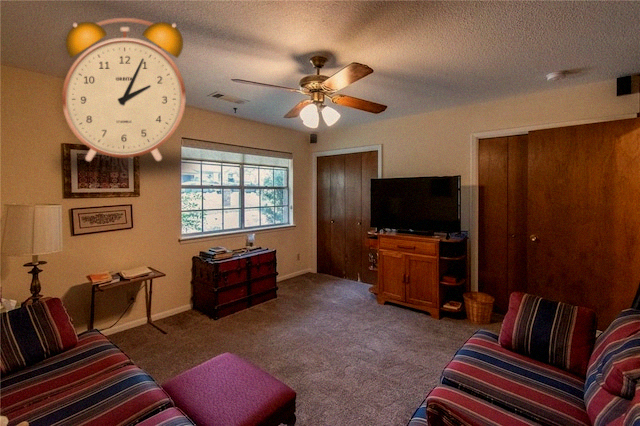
2:04
